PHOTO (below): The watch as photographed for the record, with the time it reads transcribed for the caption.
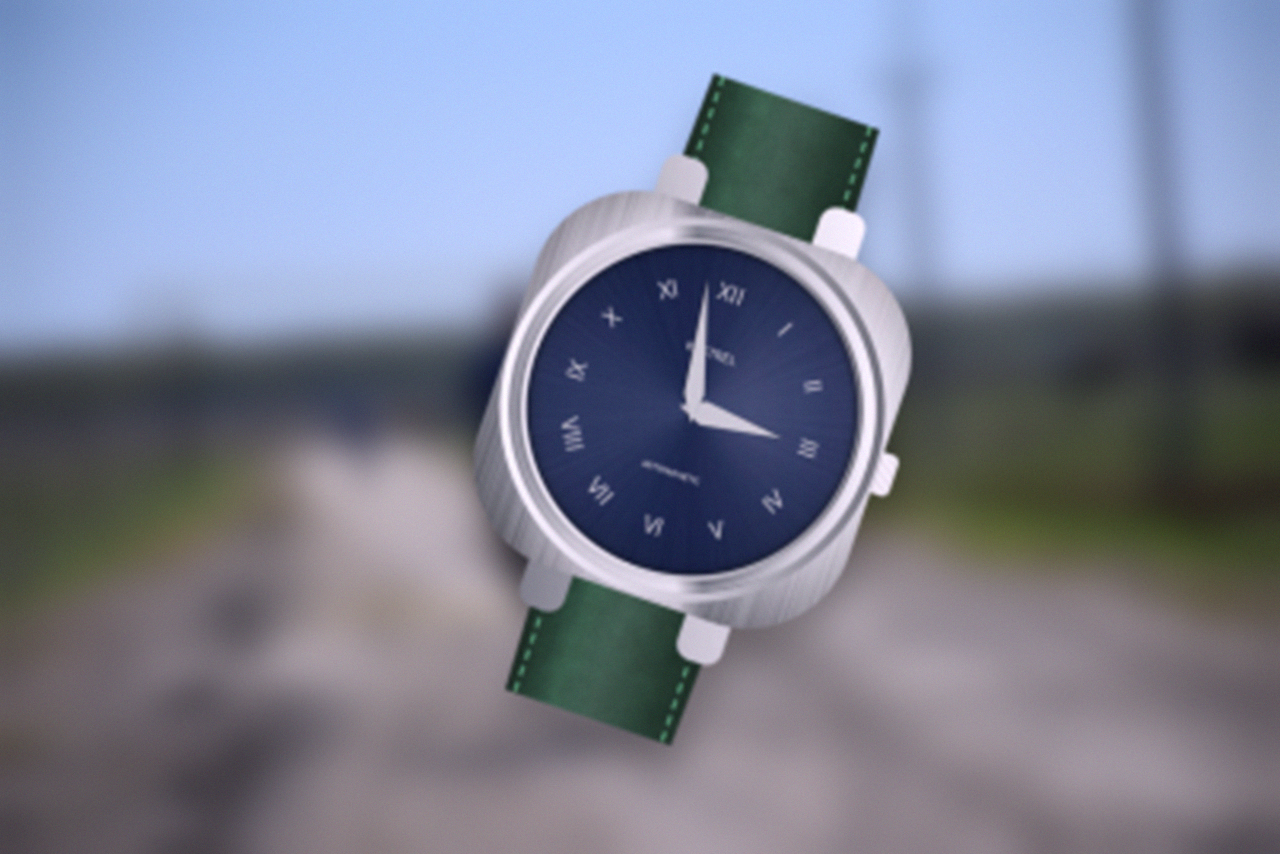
2:58
